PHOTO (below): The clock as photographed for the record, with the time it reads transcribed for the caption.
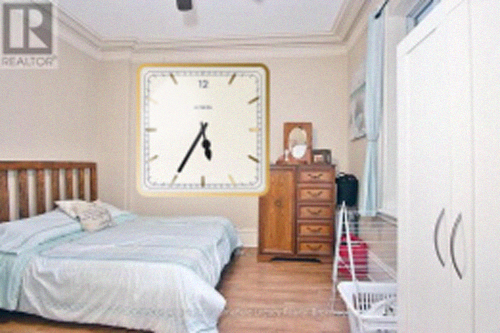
5:35
